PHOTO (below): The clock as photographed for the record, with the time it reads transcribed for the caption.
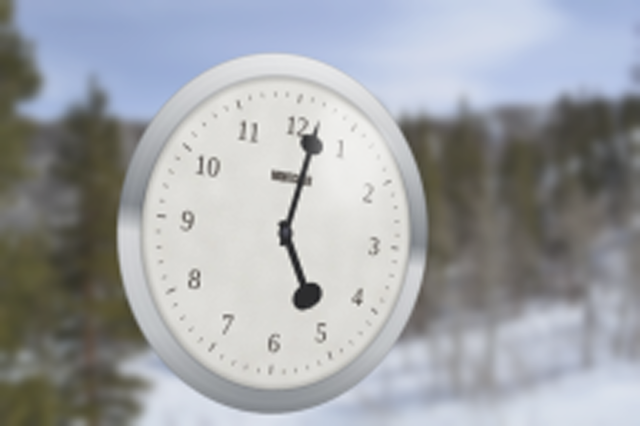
5:02
